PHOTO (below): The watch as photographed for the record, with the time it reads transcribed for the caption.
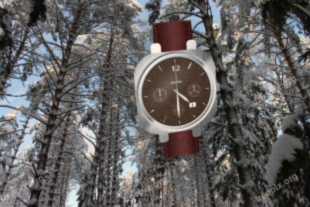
4:30
